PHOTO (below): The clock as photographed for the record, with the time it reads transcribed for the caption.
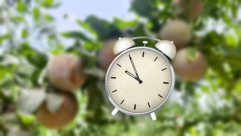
9:55
